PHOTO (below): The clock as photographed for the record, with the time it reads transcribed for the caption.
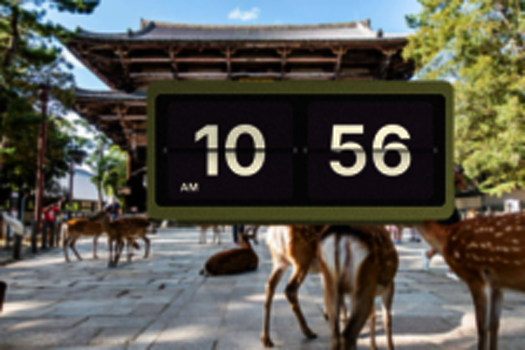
10:56
